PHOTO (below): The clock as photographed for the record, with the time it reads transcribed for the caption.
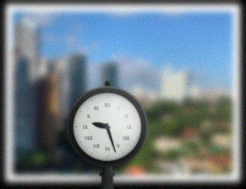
9:27
